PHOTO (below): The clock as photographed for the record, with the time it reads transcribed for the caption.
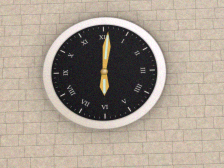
6:01
